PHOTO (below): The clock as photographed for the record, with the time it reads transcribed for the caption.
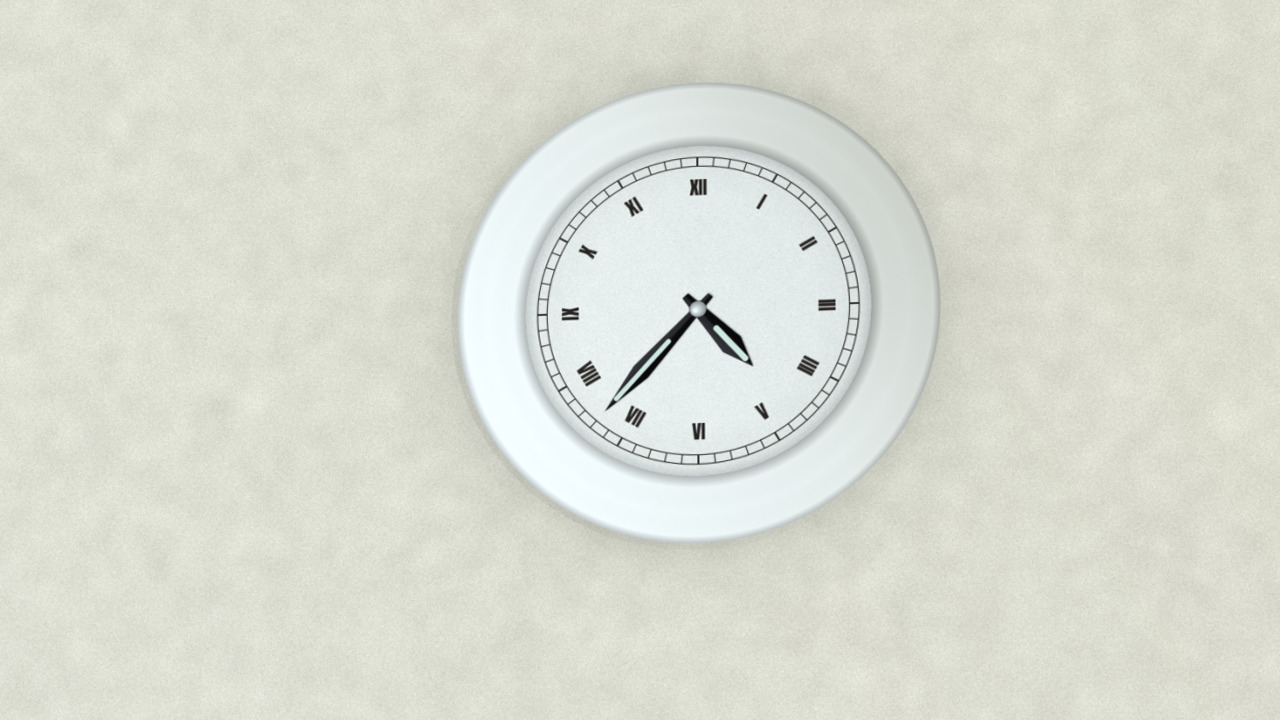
4:37
